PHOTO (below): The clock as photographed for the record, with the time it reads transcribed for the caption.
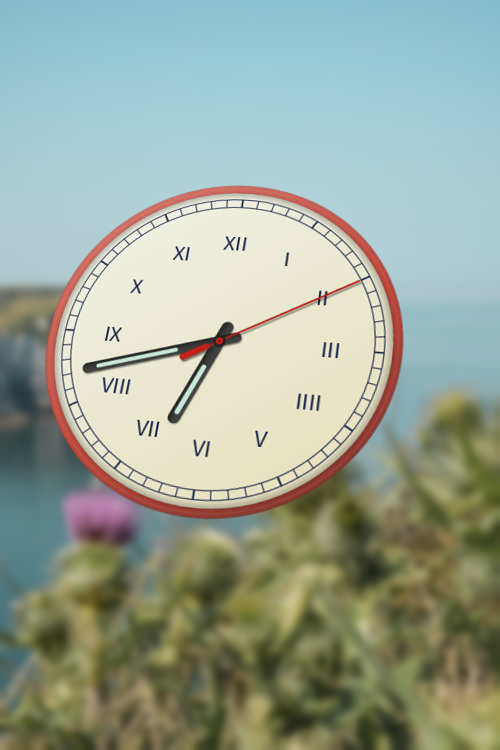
6:42:10
